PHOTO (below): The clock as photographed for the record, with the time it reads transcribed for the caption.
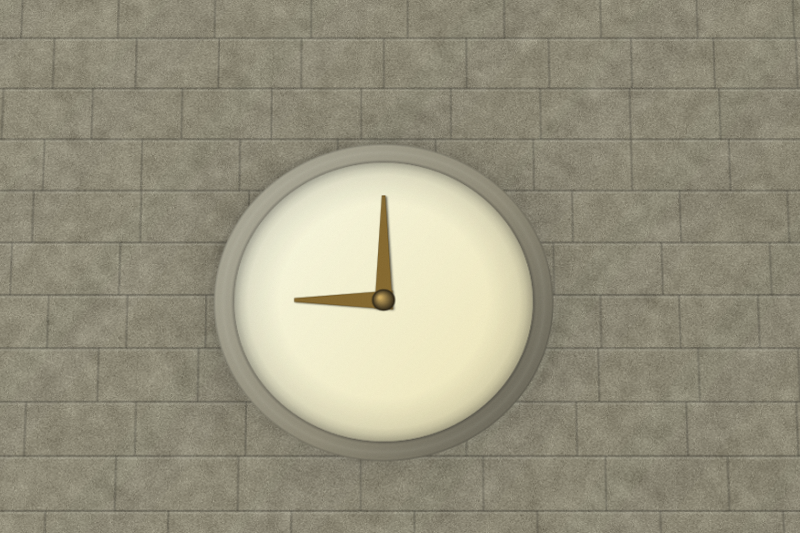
9:00
